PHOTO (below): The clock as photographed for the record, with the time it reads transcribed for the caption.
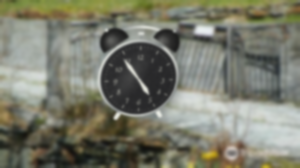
4:54
